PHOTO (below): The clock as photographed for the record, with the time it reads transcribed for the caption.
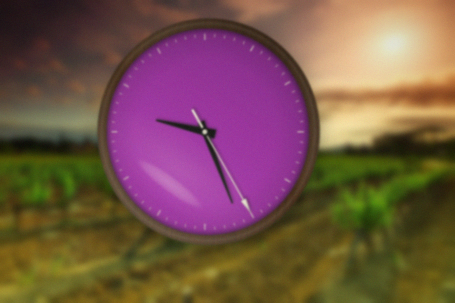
9:26:25
